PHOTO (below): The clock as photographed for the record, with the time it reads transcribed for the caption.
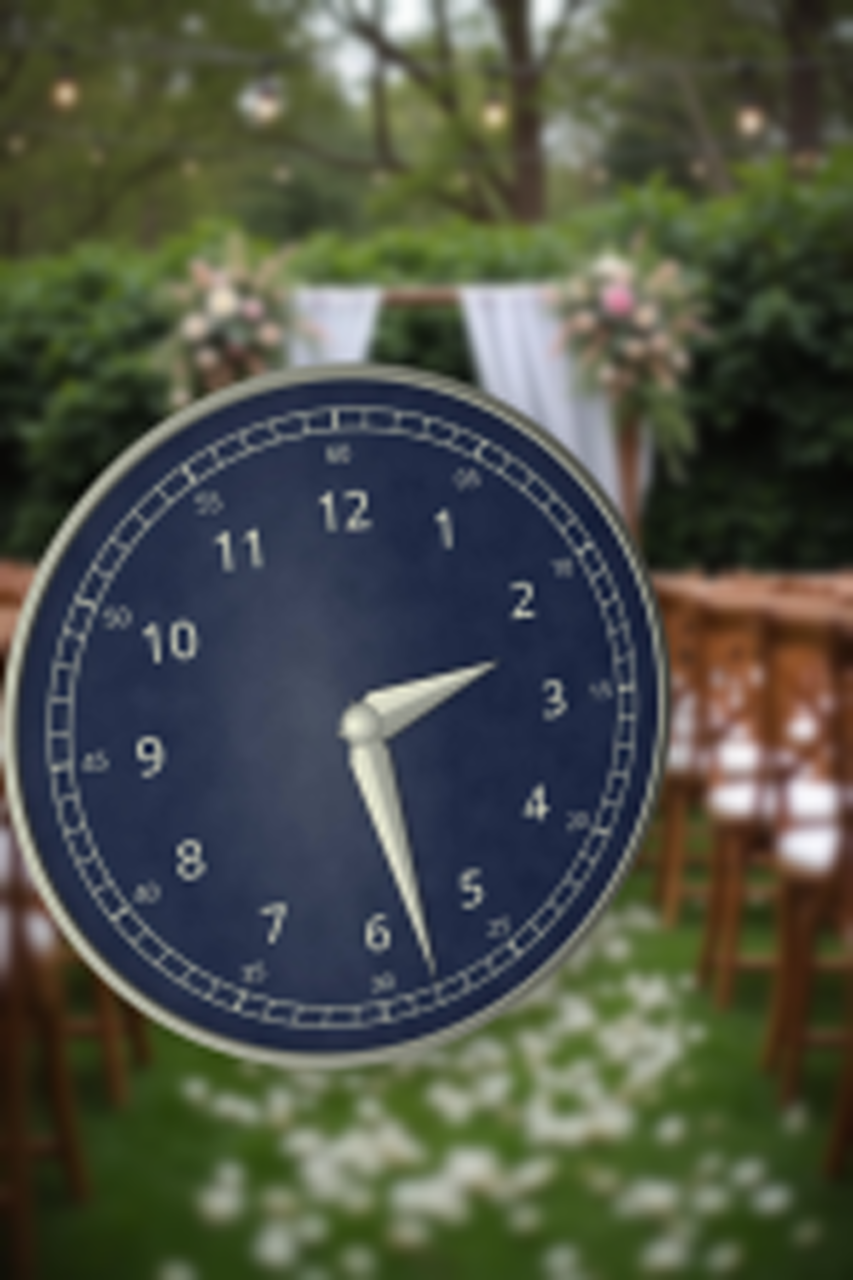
2:28
